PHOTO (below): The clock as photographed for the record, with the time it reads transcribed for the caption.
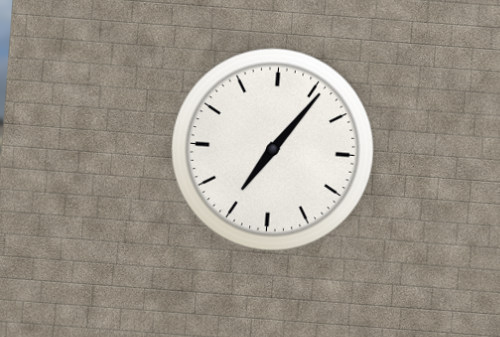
7:06
